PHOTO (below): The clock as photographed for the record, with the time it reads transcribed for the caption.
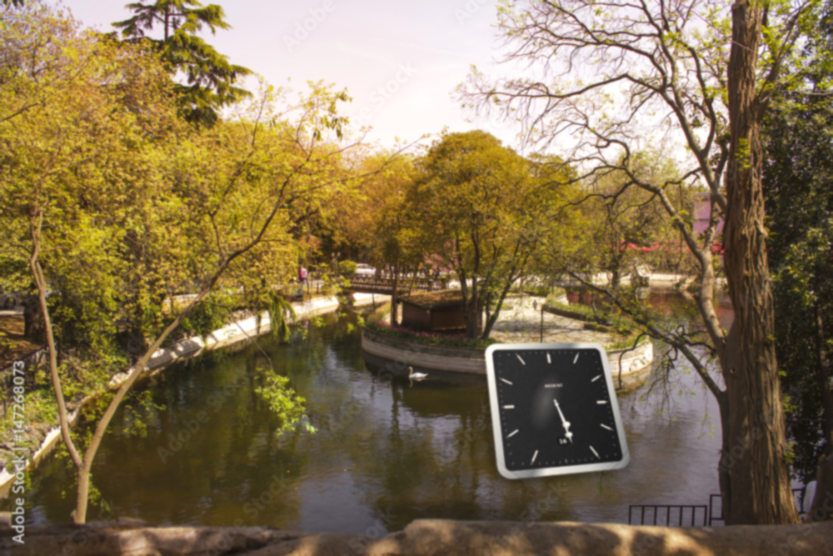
5:28
